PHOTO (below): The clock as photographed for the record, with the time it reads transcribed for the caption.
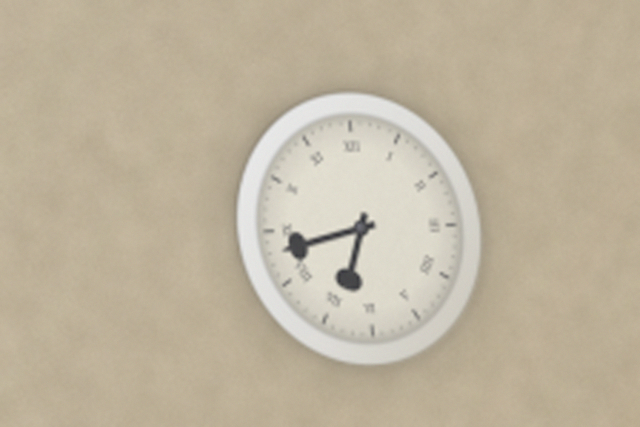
6:43
